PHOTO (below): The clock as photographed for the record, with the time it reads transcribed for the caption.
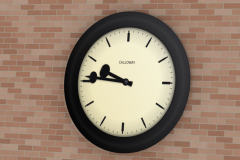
9:46
